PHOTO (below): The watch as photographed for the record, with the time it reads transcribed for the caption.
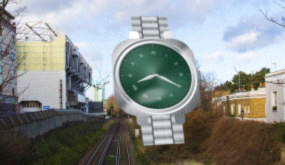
8:20
